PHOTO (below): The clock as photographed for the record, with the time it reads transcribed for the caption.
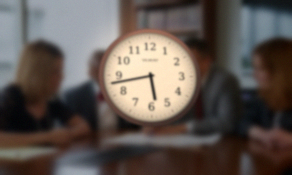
5:43
